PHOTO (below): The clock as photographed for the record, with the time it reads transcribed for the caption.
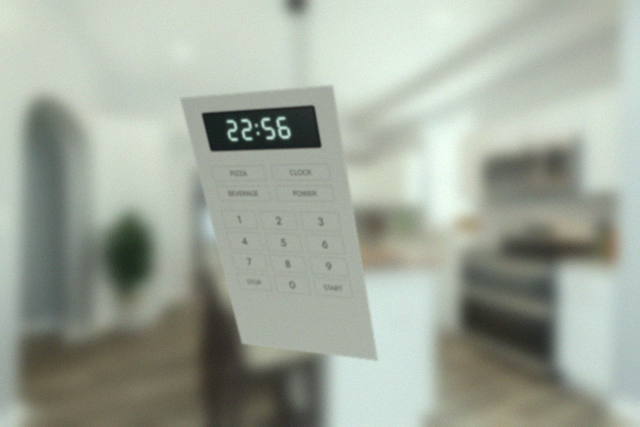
22:56
